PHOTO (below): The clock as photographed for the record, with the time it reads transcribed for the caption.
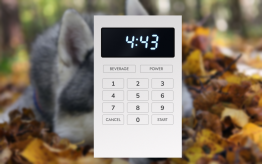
4:43
